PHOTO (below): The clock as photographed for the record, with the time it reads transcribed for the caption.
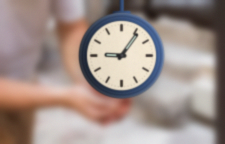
9:06
